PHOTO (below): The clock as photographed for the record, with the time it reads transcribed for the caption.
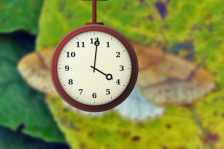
4:01
